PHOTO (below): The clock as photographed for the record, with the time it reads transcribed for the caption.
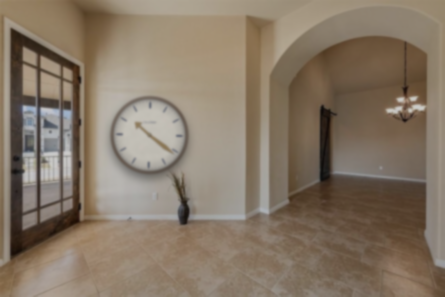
10:21
